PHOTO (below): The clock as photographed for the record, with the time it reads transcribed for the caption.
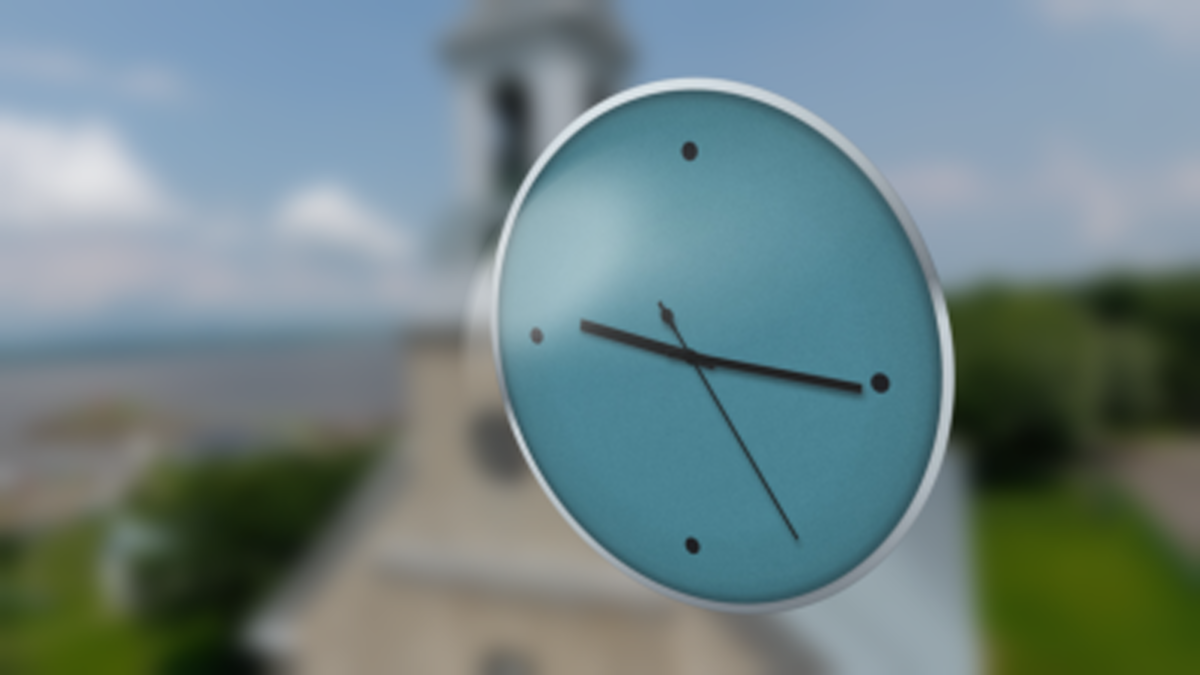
9:15:24
